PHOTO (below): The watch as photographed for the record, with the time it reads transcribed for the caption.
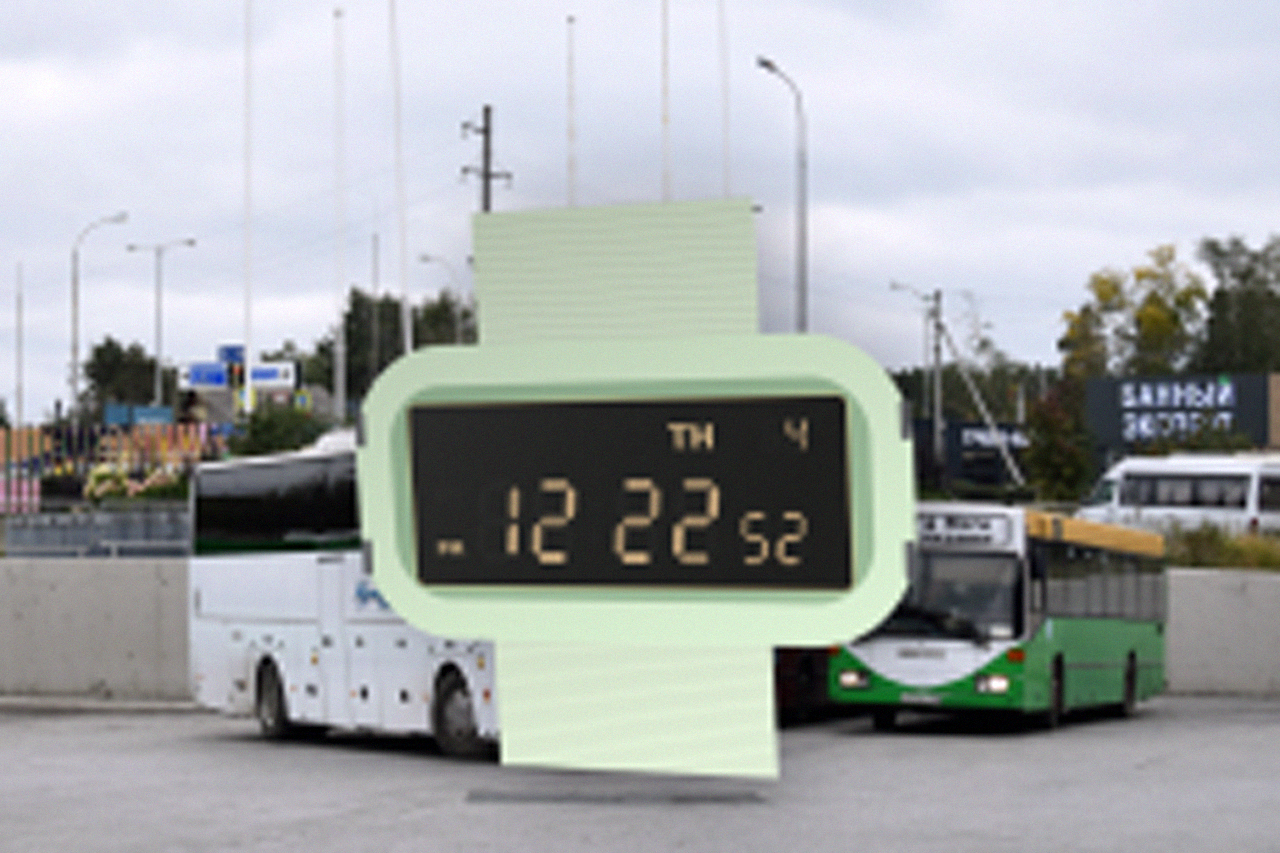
12:22:52
